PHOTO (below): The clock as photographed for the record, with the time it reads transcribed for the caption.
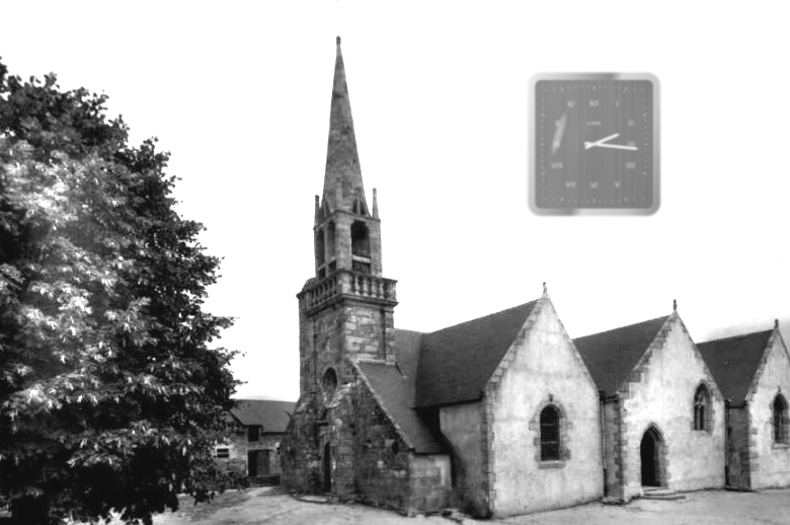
2:16
